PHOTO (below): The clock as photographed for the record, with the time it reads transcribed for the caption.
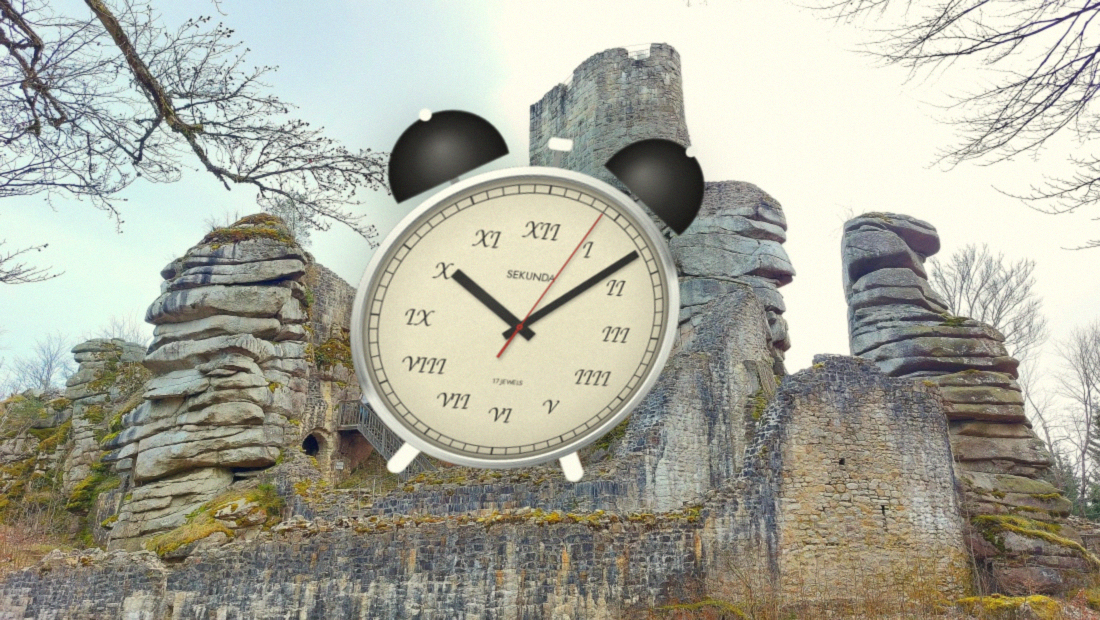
10:08:04
